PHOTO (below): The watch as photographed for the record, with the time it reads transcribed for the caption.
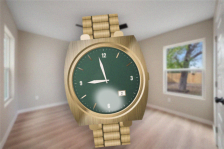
8:58
